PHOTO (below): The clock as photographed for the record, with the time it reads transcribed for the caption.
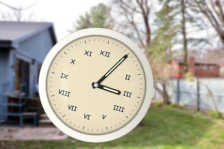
3:05
